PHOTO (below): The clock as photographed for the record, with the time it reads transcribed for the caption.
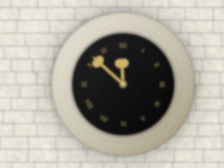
11:52
